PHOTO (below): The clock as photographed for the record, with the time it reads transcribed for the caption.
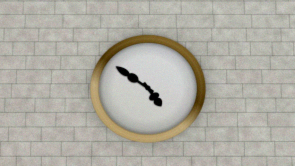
4:51
